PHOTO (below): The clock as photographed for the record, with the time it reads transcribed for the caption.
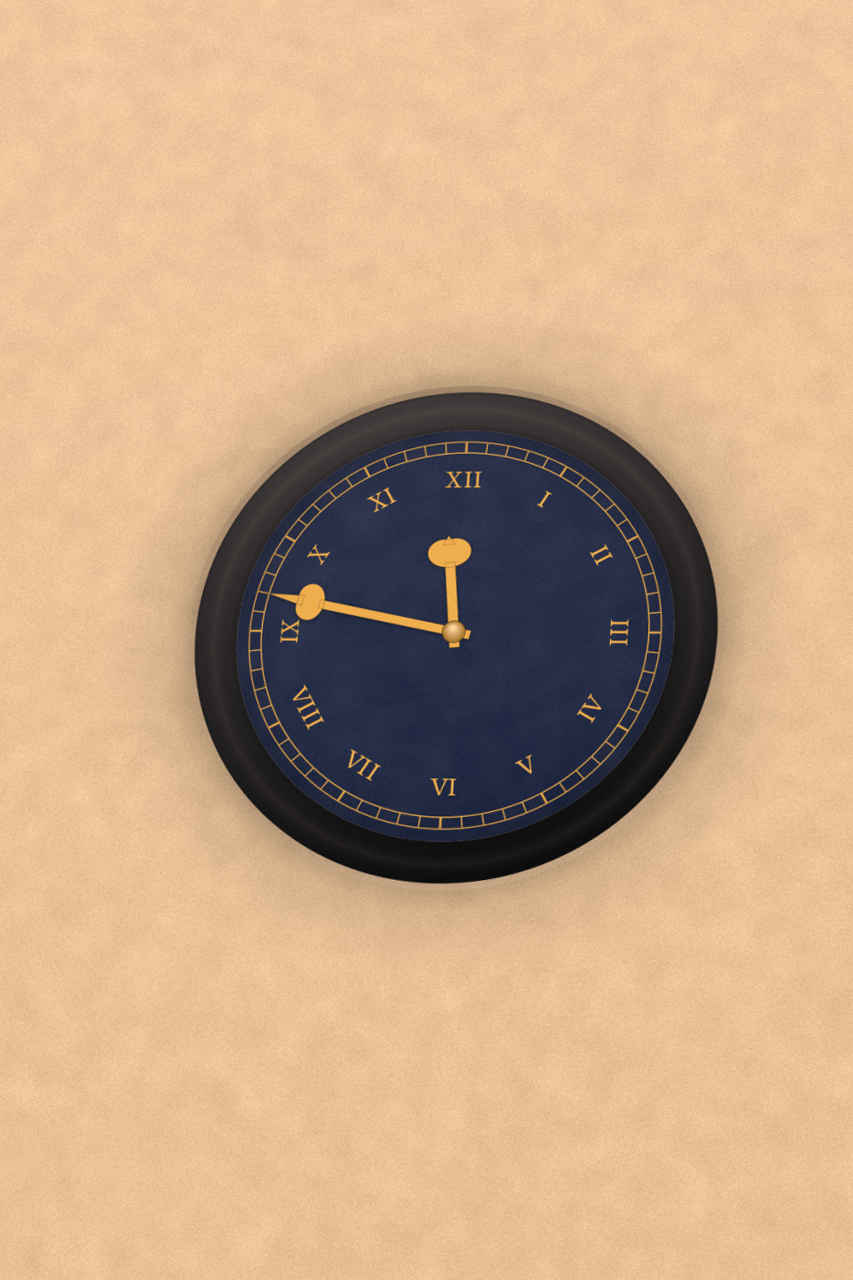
11:47
